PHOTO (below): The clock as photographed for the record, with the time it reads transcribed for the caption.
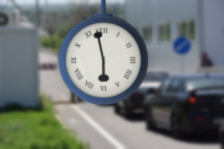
5:58
